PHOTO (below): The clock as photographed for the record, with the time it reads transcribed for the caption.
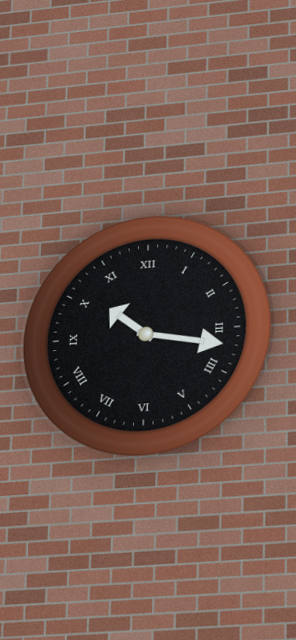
10:17
